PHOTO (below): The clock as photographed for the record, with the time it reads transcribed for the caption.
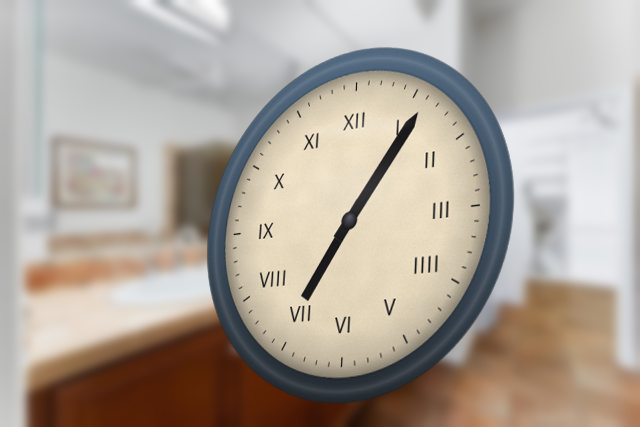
7:06
